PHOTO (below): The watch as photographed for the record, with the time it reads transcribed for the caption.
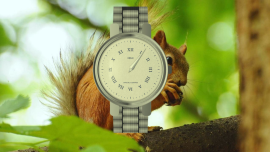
1:06
